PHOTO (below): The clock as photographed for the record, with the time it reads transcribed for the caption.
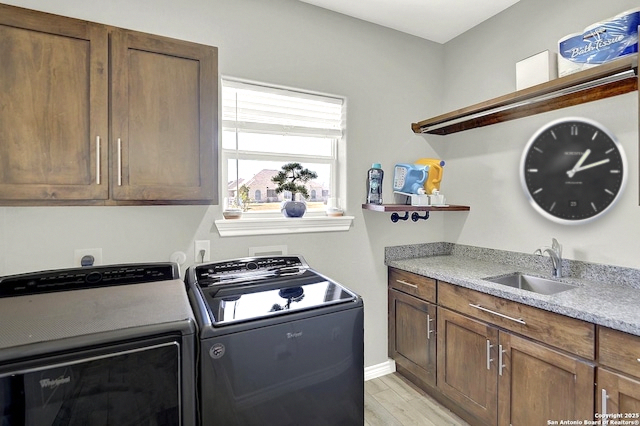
1:12
